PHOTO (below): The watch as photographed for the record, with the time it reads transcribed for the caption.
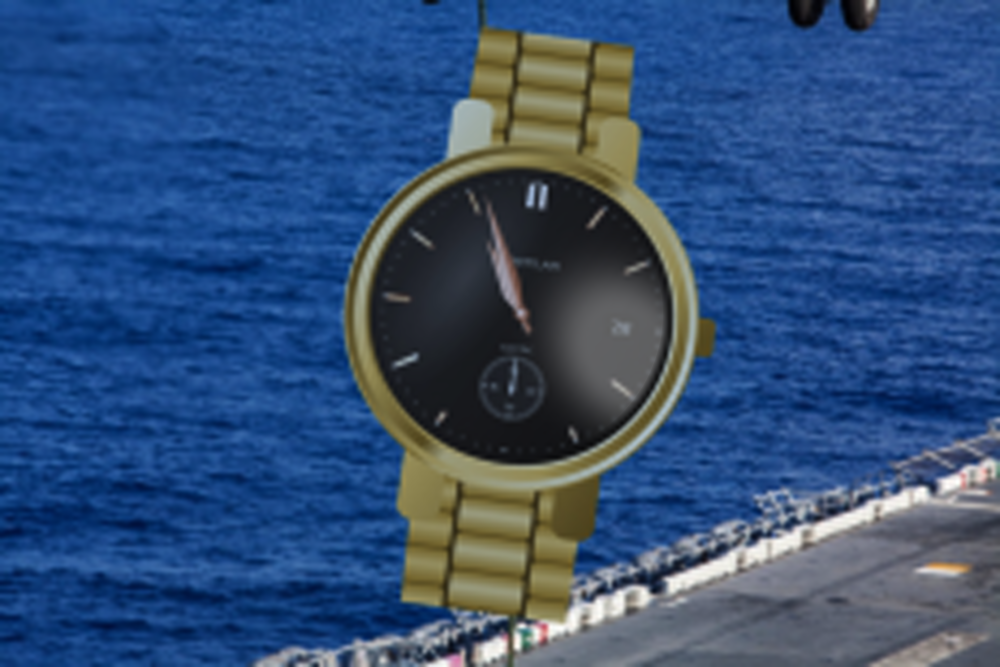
10:56
